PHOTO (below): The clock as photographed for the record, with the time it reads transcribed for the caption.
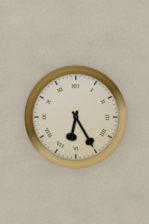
6:25
